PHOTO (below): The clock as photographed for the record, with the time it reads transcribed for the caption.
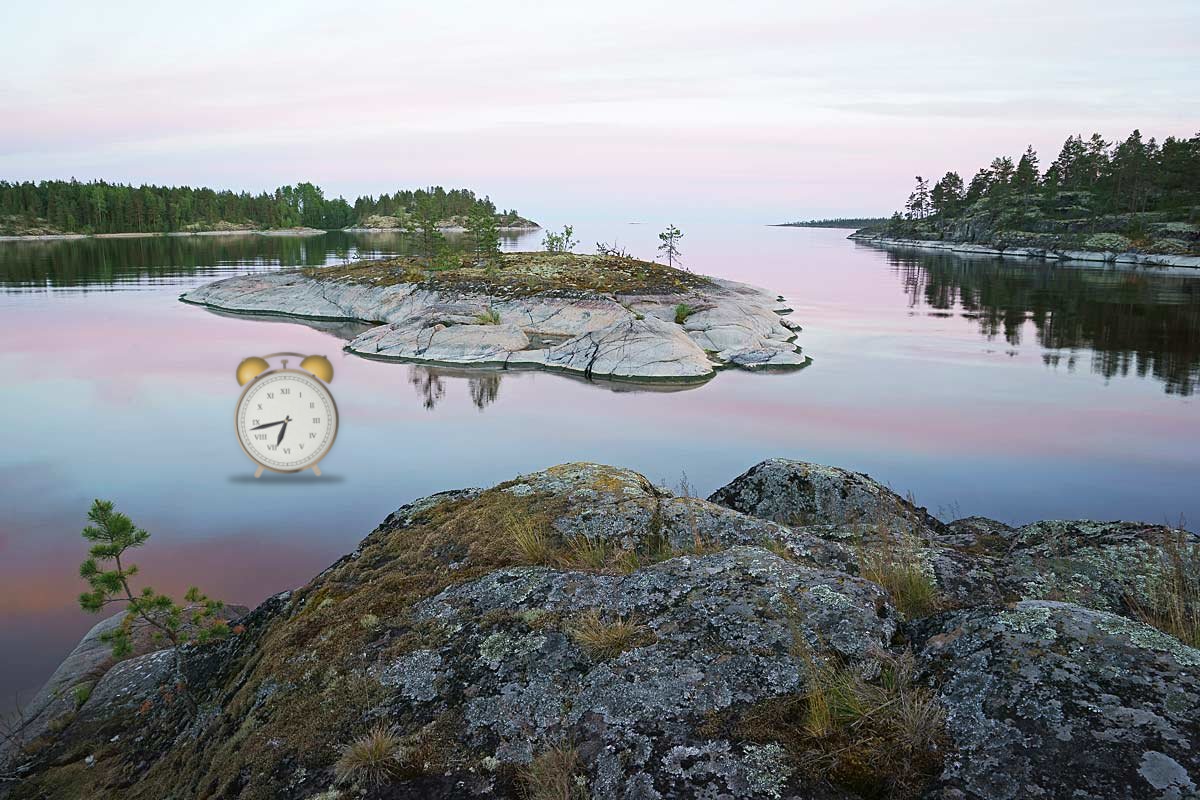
6:43
